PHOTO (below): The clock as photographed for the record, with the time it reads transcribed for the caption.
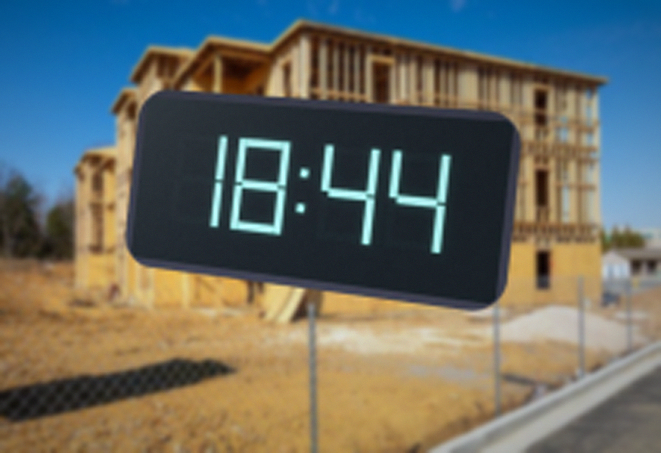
18:44
